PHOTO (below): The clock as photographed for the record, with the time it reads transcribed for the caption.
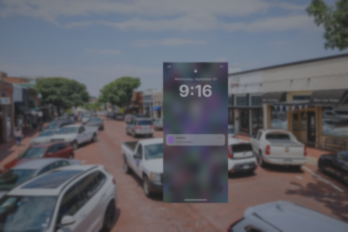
9:16
